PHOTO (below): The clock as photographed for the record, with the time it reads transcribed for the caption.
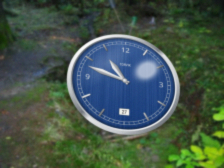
10:48
